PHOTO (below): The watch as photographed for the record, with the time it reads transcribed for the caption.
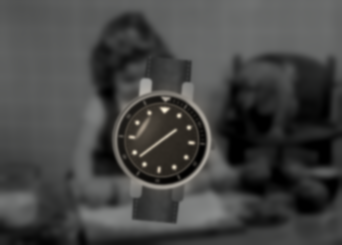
1:38
